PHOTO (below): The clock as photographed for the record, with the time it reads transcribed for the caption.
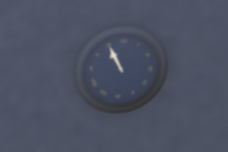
10:55
